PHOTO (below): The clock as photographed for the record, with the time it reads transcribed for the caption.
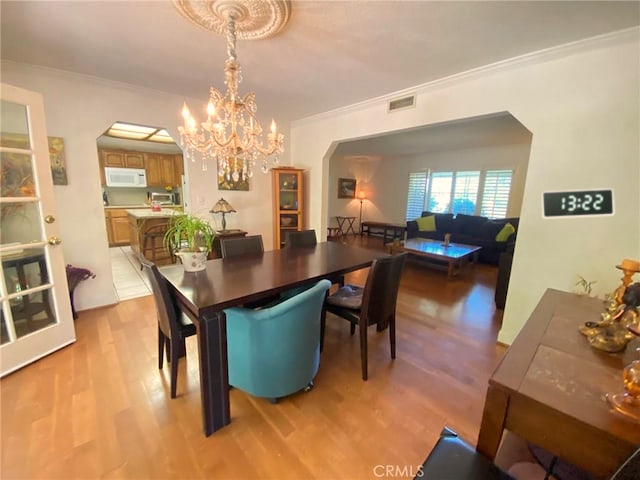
13:22
